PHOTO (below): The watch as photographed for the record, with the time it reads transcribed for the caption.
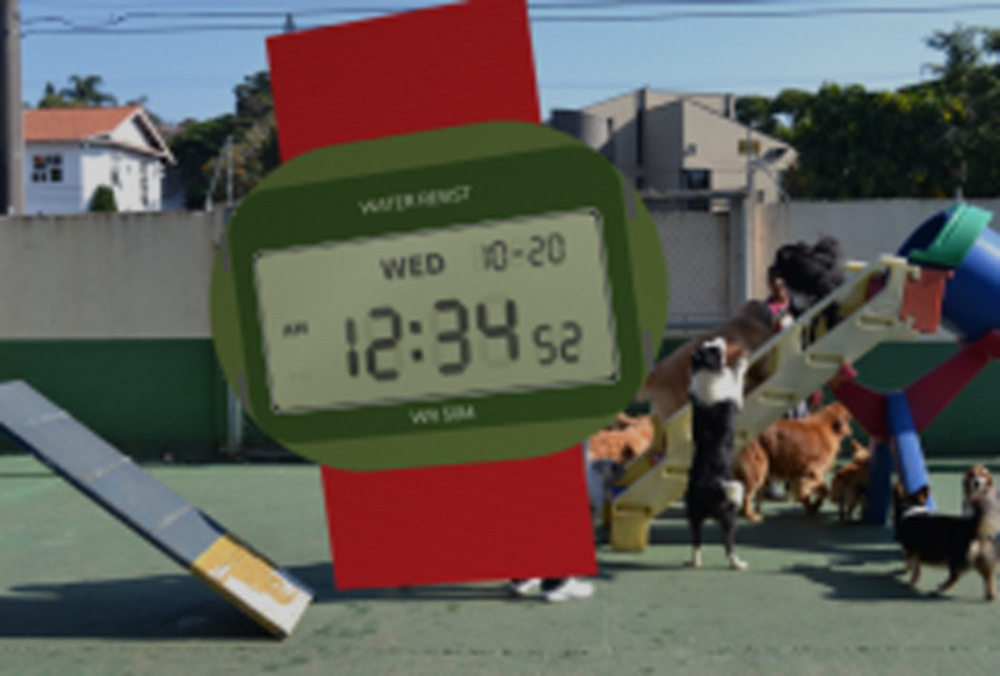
12:34:52
